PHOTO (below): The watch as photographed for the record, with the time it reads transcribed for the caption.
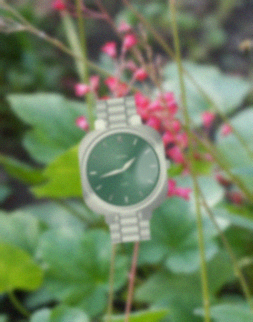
1:43
